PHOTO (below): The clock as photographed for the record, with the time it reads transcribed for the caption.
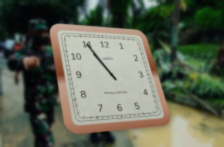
10:55
